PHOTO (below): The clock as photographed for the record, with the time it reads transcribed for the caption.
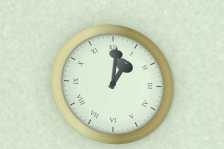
1:01
